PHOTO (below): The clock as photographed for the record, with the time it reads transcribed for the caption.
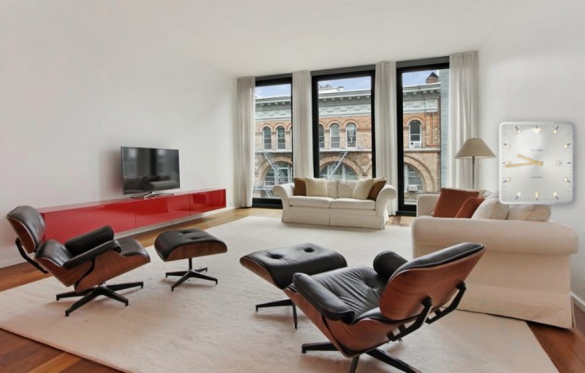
9:44
